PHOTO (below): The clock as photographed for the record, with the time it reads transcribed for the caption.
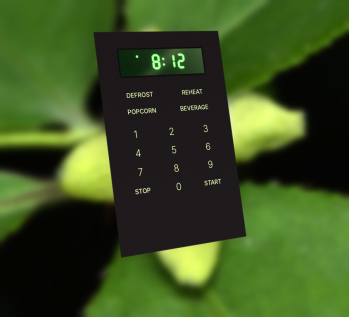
8:12
